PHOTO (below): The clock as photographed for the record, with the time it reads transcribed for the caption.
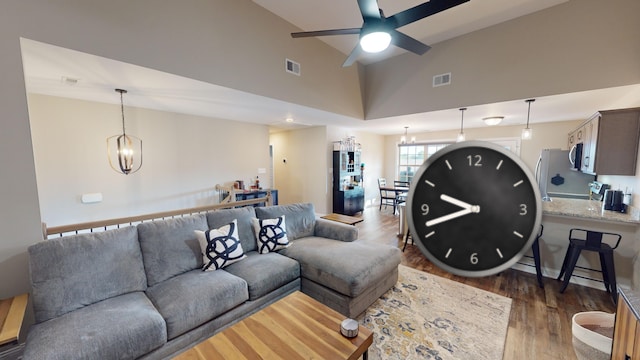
9:42
